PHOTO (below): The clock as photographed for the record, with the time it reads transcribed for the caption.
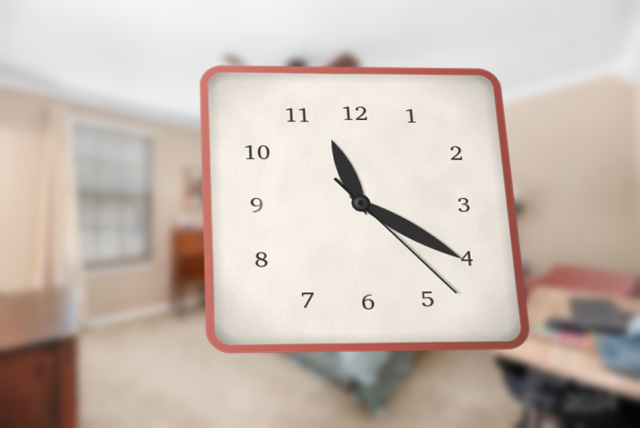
11:20:23
